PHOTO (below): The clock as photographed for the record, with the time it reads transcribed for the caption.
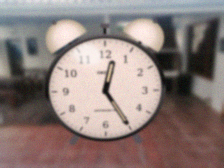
12:25
